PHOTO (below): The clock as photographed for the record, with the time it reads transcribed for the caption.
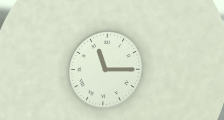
11:15
